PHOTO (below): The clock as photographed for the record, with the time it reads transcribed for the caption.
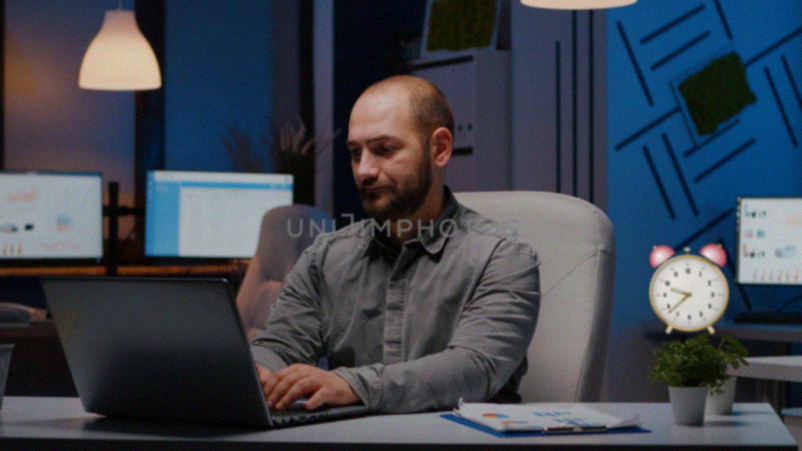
9:38
